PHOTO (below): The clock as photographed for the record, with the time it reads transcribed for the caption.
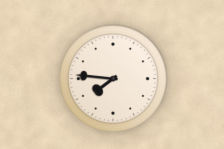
7:46
